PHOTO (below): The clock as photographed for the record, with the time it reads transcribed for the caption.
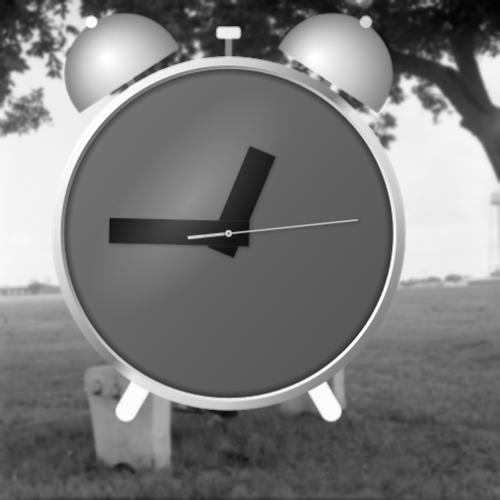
12:45:14
